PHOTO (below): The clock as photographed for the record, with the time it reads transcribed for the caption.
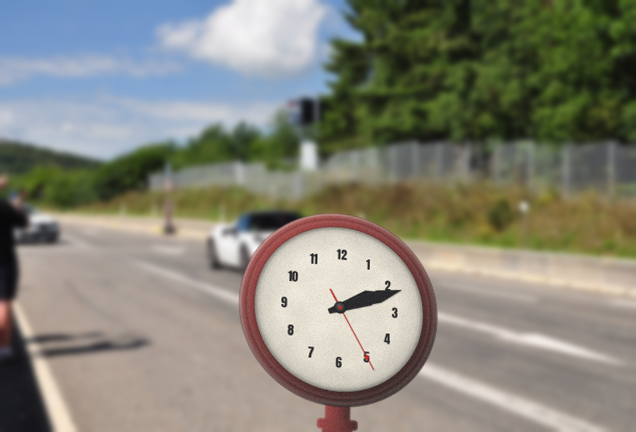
2:11:25
